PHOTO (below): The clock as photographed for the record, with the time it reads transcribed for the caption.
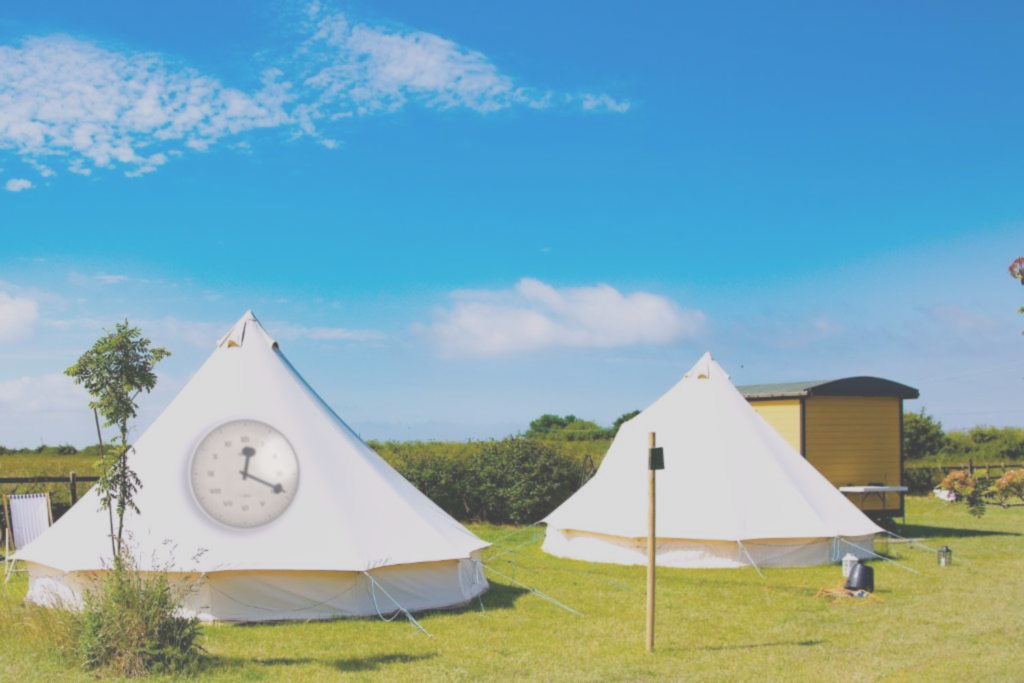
12:19
